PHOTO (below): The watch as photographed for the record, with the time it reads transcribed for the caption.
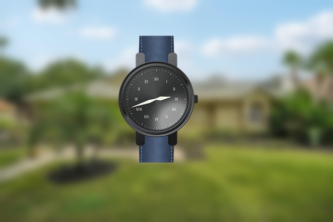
2:42
